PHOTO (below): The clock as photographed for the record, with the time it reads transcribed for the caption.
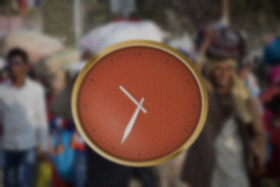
10:34
